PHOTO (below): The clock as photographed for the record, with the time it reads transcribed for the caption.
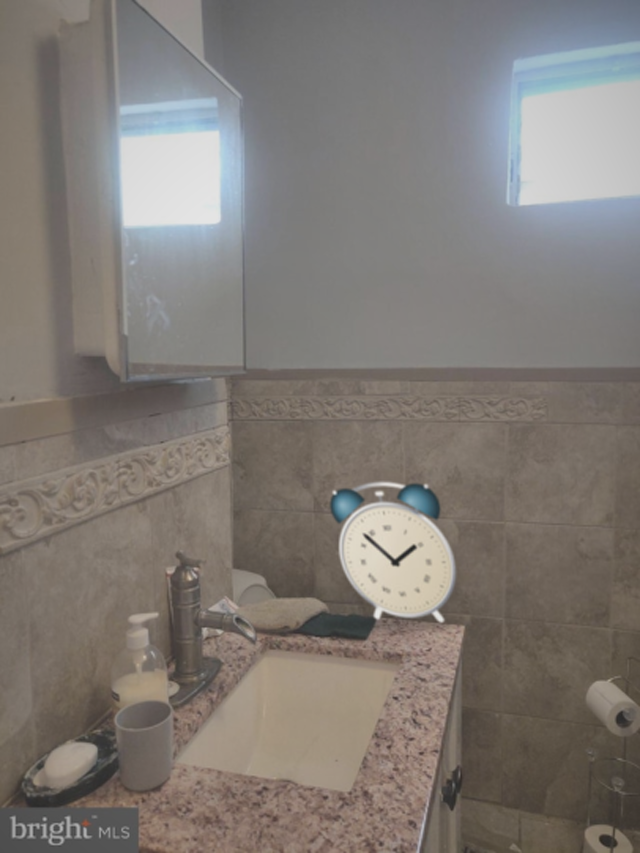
1:53
